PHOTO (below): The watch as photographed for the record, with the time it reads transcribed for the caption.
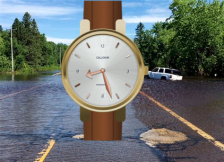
8:27
